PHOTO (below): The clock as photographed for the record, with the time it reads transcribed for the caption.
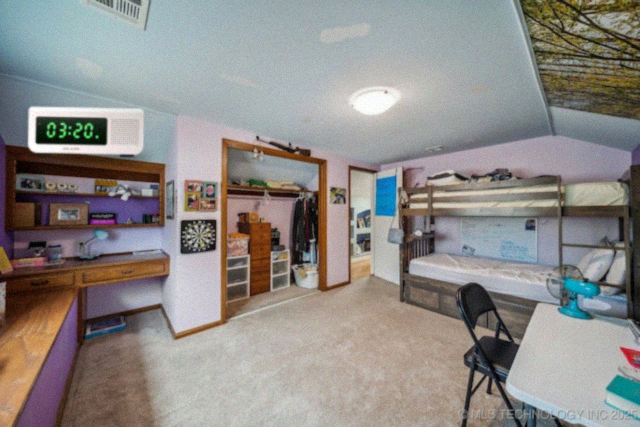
3:20
